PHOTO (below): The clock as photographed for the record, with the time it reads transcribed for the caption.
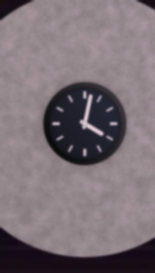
4:02
